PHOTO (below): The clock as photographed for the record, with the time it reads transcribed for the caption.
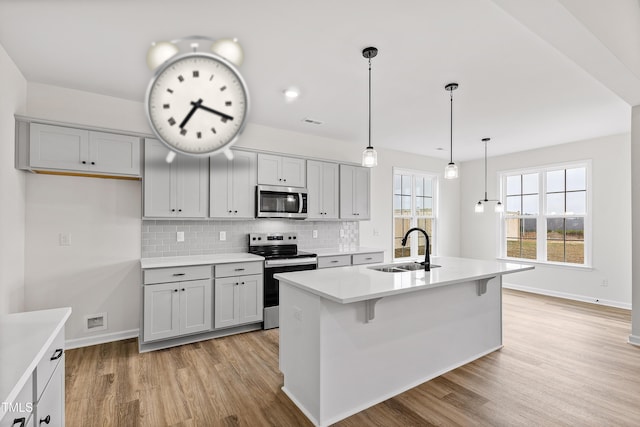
7:19
